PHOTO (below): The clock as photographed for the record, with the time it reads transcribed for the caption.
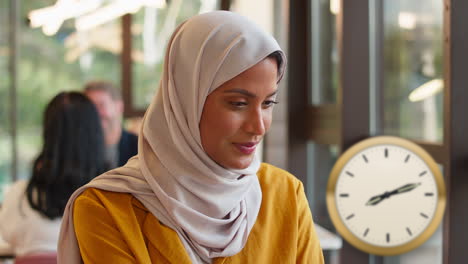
8:12
